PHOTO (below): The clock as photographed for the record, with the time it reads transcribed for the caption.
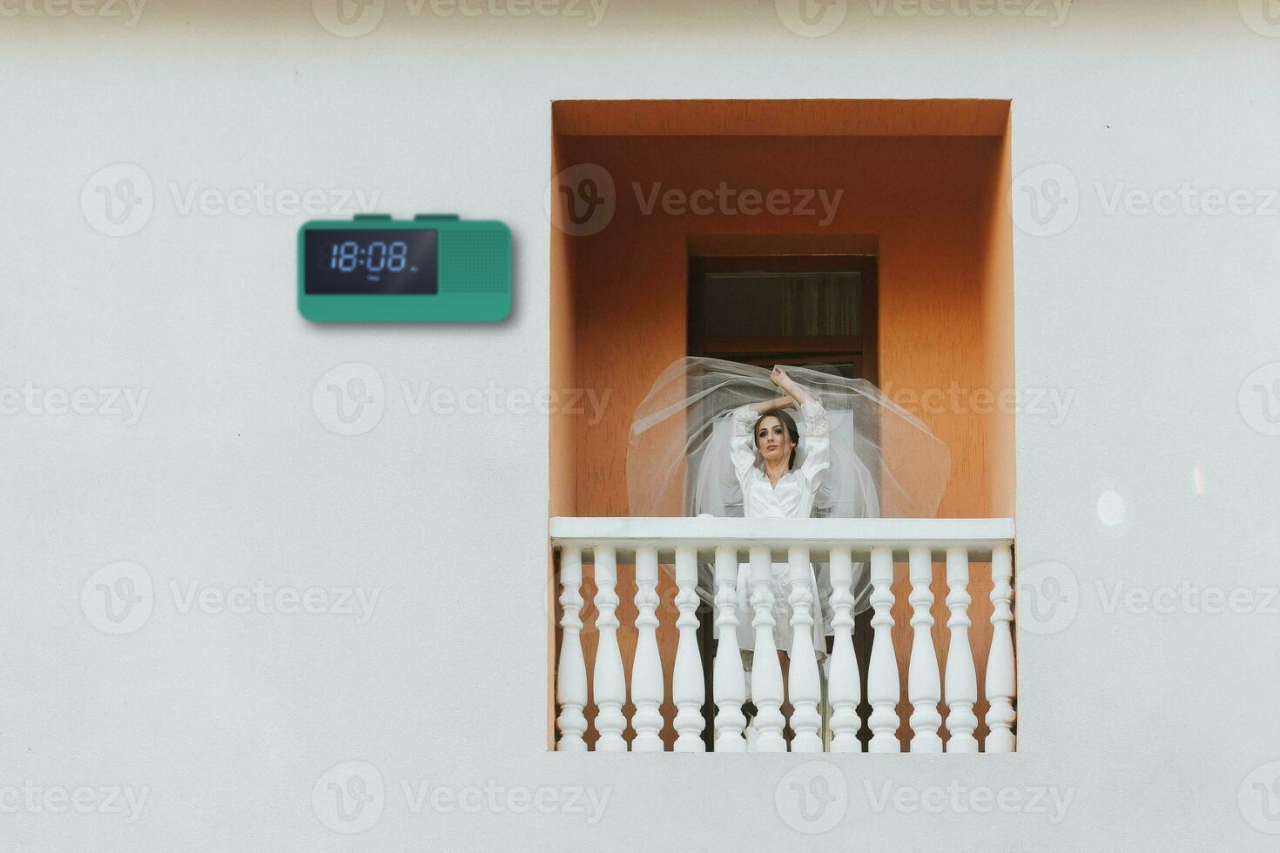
18:08
